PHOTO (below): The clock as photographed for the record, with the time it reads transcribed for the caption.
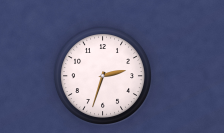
2:33
